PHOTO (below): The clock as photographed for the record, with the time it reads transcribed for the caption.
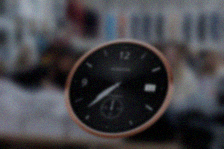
7:37
